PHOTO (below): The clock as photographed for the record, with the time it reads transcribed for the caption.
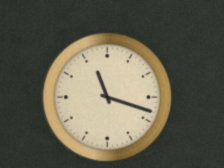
11:18
